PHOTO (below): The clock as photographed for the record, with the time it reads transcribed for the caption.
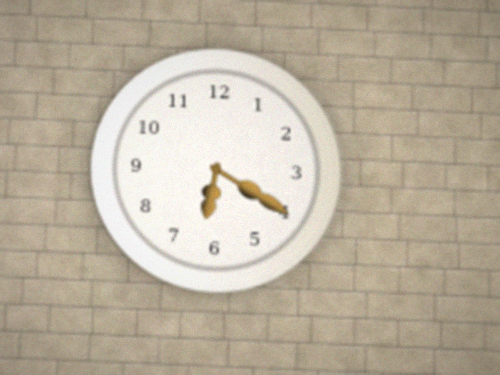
6:20
